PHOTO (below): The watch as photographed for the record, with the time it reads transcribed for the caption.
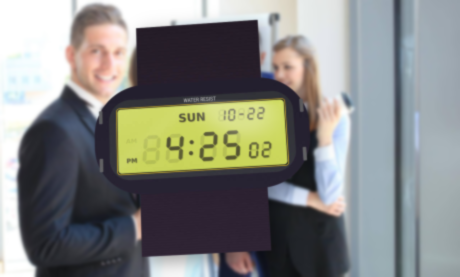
4:25:02
